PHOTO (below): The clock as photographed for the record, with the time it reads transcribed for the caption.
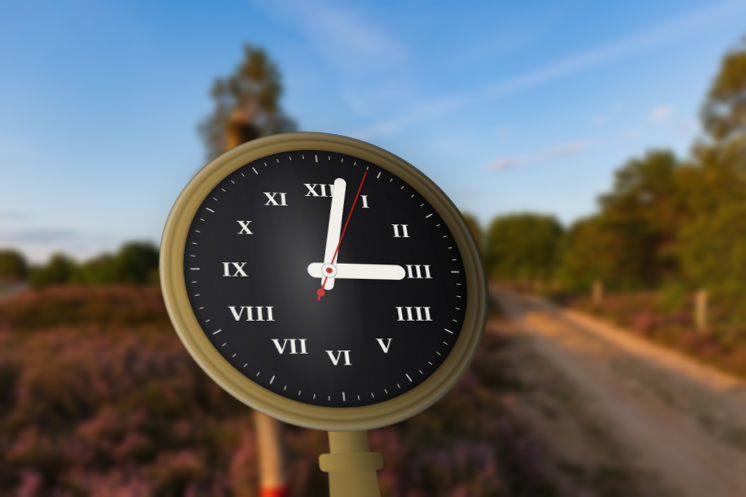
3:02:04
